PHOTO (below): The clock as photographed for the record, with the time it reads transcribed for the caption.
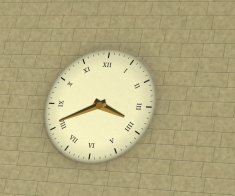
3:41
